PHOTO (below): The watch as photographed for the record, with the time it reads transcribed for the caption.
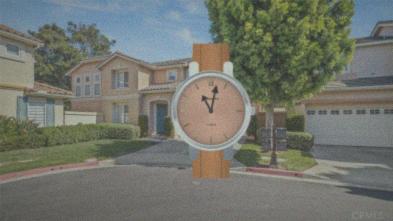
11:02
